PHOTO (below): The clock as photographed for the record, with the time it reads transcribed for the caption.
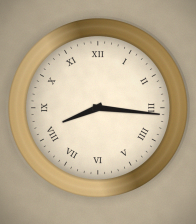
8:16
